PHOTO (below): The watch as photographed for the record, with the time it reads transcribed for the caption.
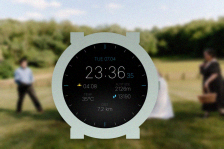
23:36
